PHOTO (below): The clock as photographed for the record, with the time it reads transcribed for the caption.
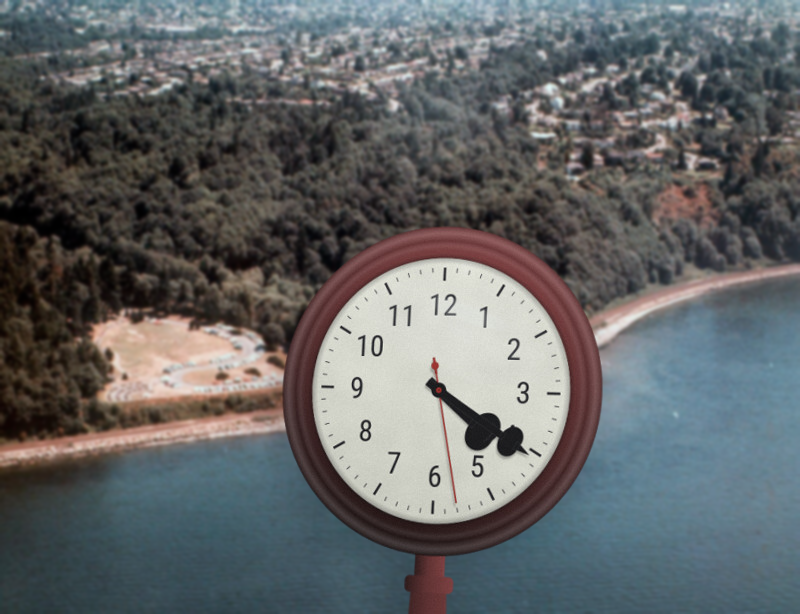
4:20:28
